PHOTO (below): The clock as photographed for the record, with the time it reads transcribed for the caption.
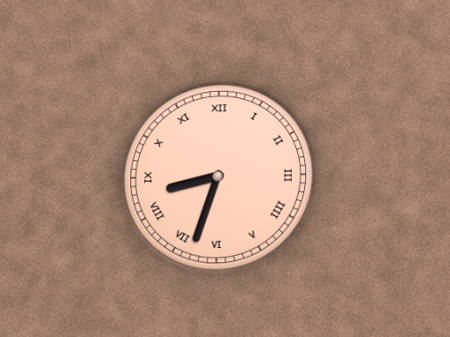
8:33
